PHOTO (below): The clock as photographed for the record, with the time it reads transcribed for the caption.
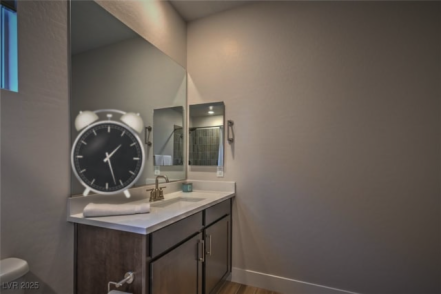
1:27
